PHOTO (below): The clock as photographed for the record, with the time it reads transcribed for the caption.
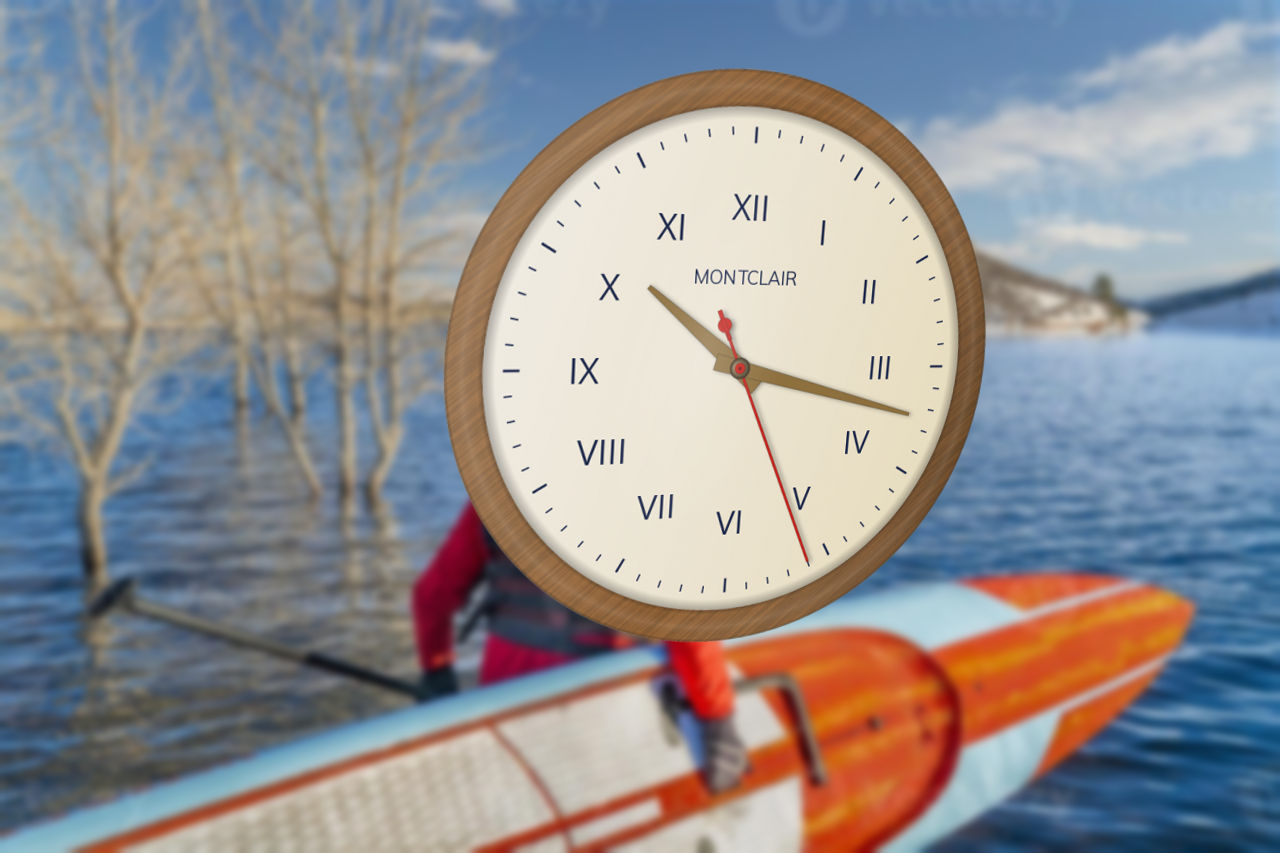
10:17:26
